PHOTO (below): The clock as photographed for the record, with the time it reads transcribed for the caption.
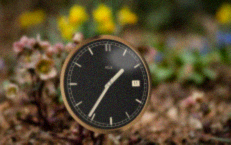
1:36
